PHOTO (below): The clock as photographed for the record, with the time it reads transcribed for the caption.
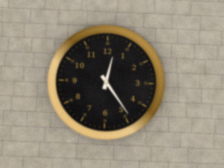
12:24
